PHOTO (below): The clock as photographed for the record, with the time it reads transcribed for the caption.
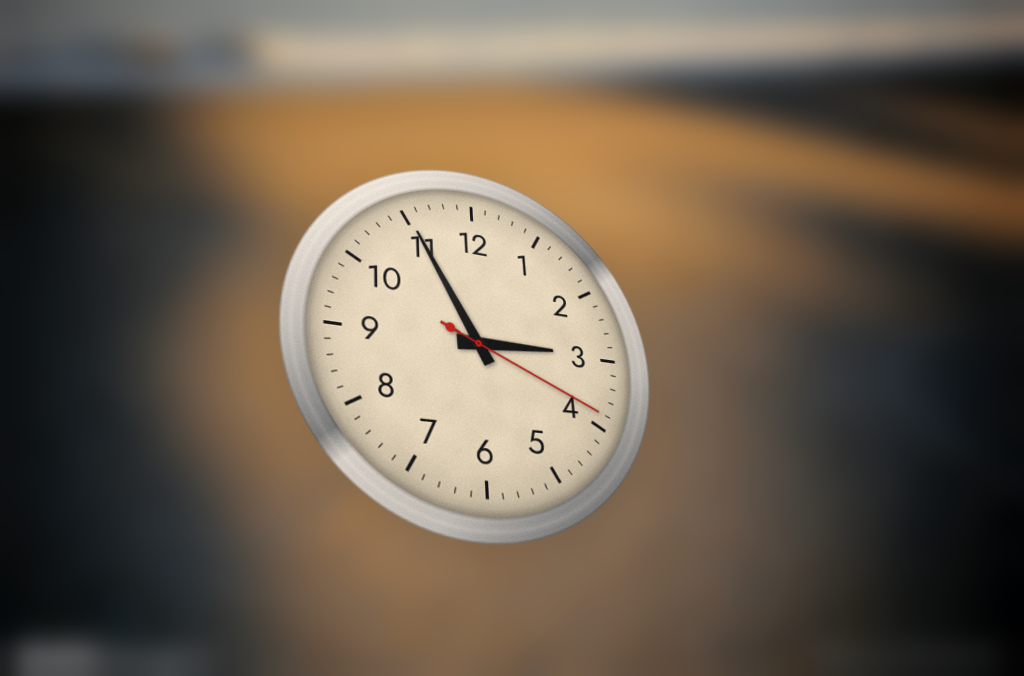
2:55:19
